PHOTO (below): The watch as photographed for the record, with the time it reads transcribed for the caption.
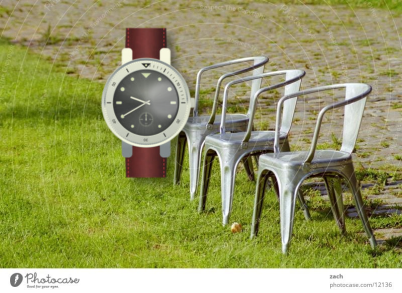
9:40
